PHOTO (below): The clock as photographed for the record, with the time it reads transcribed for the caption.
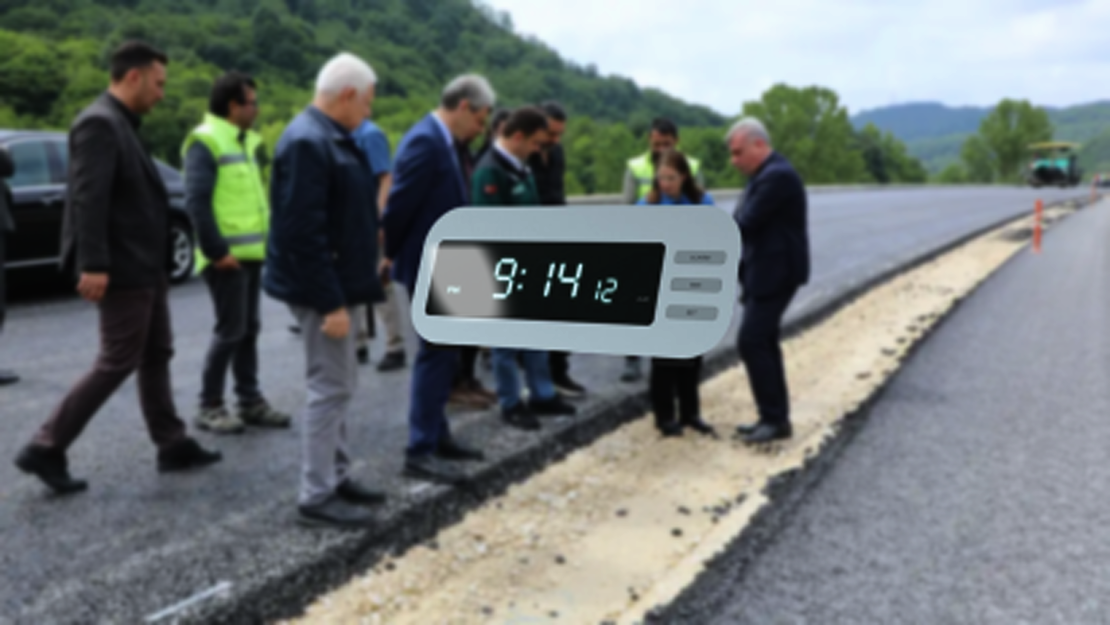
9:14:12
